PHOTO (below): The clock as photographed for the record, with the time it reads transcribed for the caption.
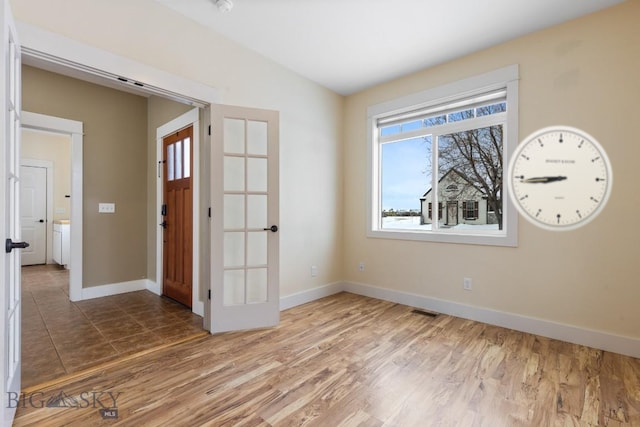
8:44
